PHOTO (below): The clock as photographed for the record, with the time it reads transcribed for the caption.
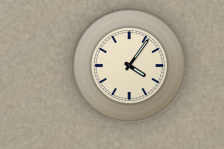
4:06
